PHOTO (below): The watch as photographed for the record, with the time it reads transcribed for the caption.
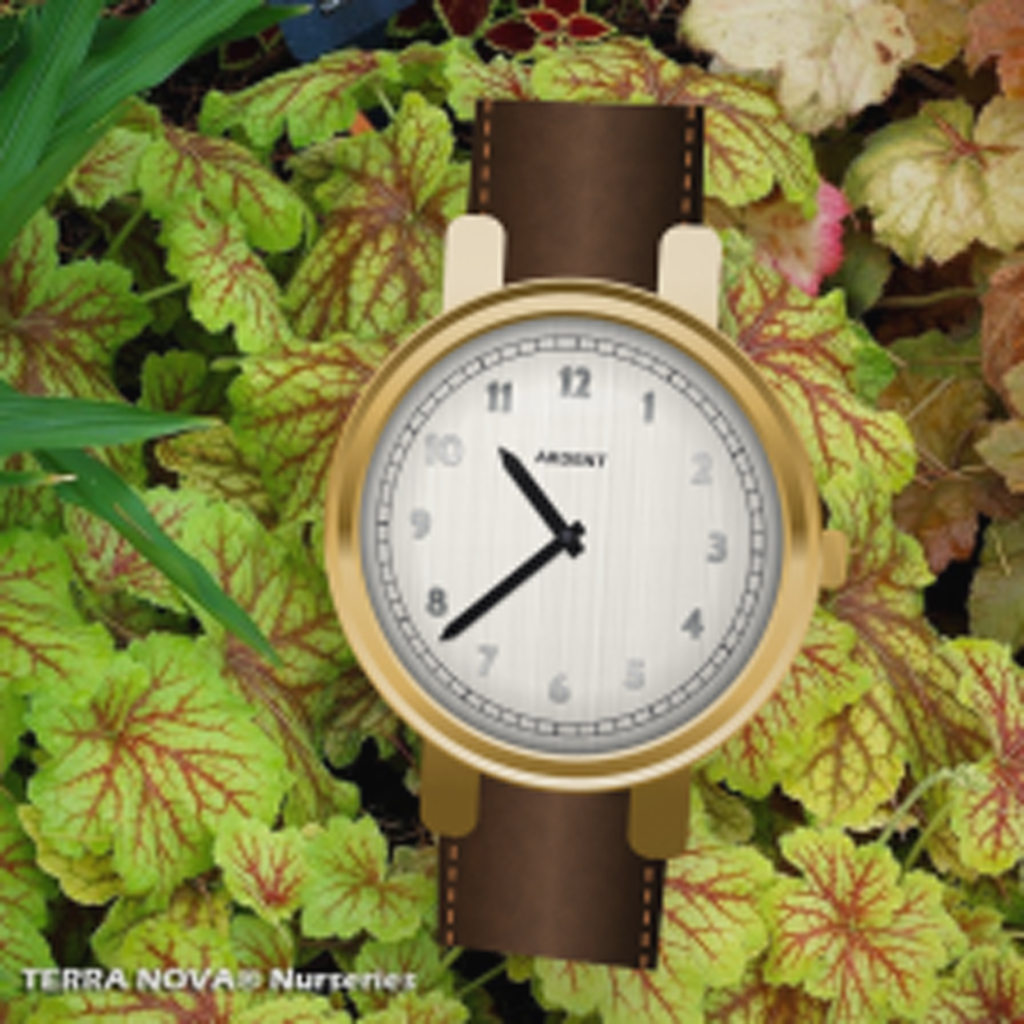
10:38
